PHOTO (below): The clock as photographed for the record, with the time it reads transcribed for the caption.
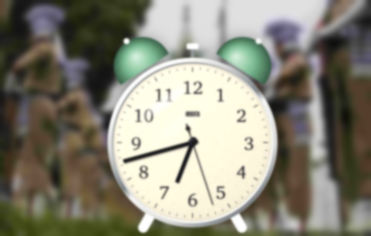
6:42:27
